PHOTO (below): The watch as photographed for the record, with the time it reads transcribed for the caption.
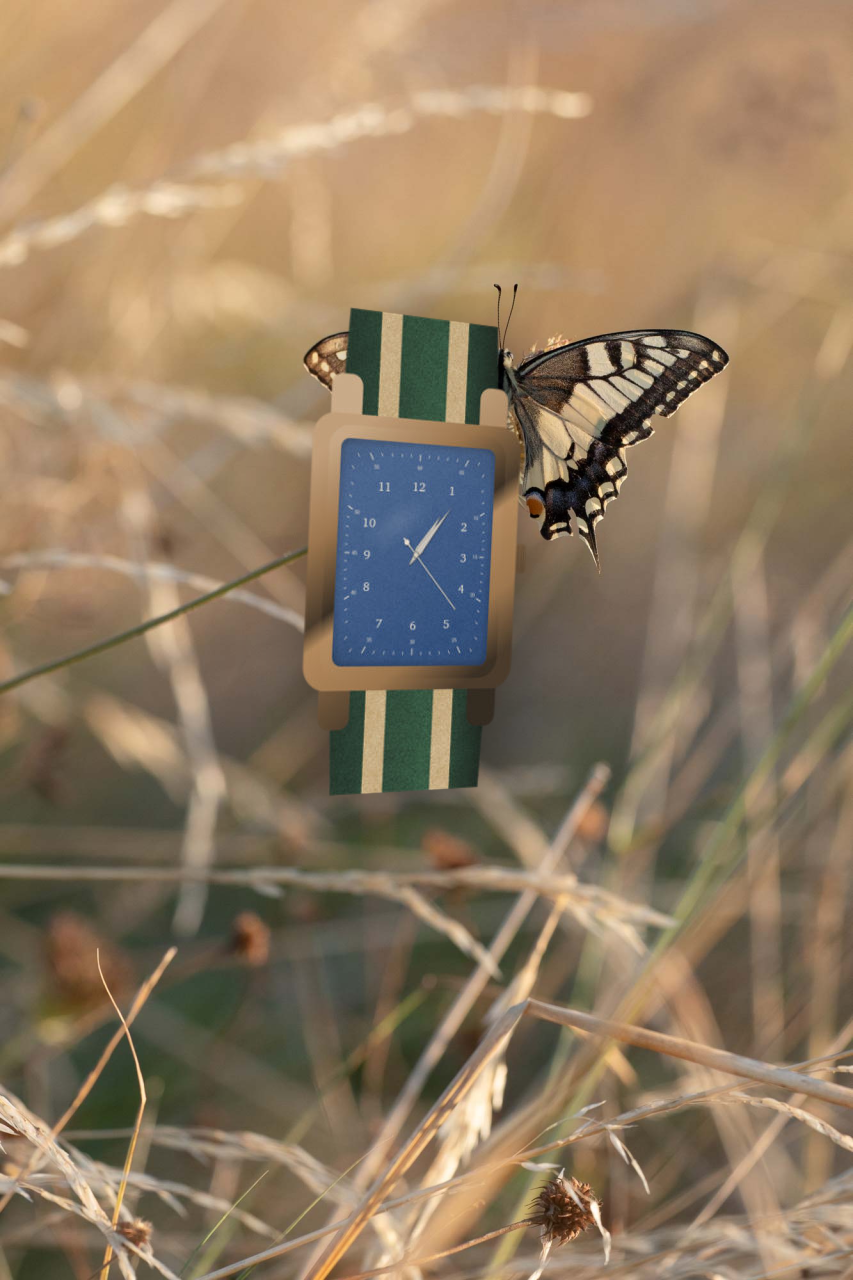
1:06:23
